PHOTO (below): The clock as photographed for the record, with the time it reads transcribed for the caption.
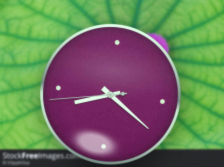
8:20:43
